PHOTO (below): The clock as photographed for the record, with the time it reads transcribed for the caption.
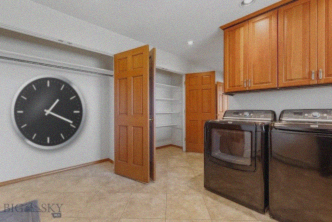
1:19
